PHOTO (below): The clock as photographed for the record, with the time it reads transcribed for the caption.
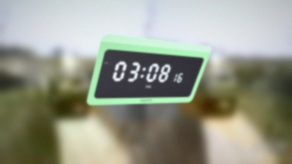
3:08
